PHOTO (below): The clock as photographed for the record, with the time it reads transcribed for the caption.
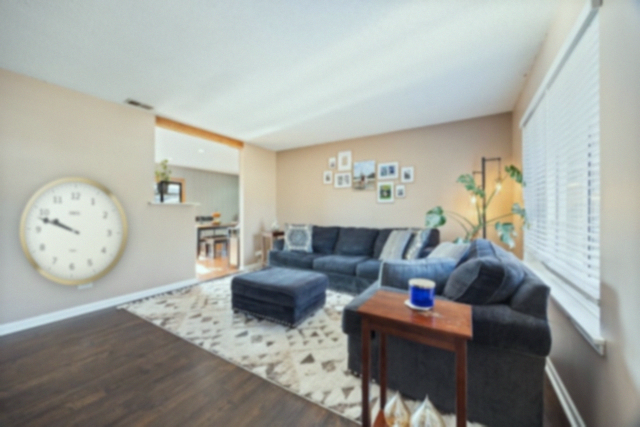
9:48
